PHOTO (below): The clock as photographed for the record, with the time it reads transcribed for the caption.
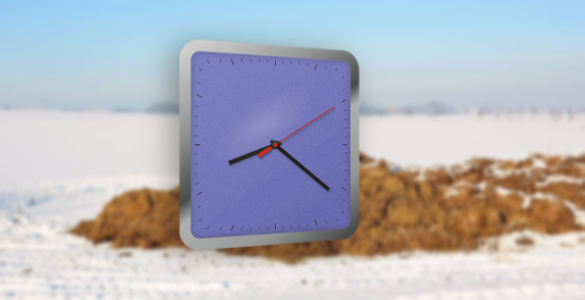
8:21:10
